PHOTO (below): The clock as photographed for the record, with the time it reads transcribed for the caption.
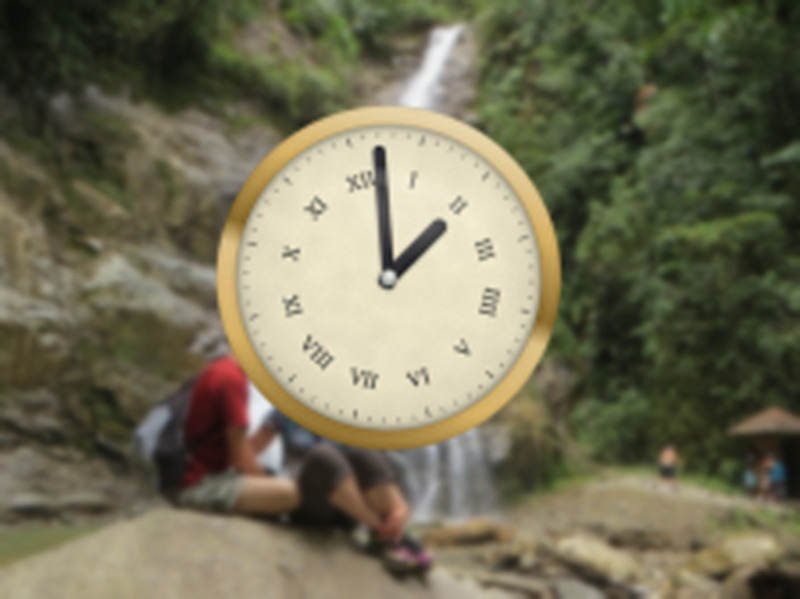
2:02
